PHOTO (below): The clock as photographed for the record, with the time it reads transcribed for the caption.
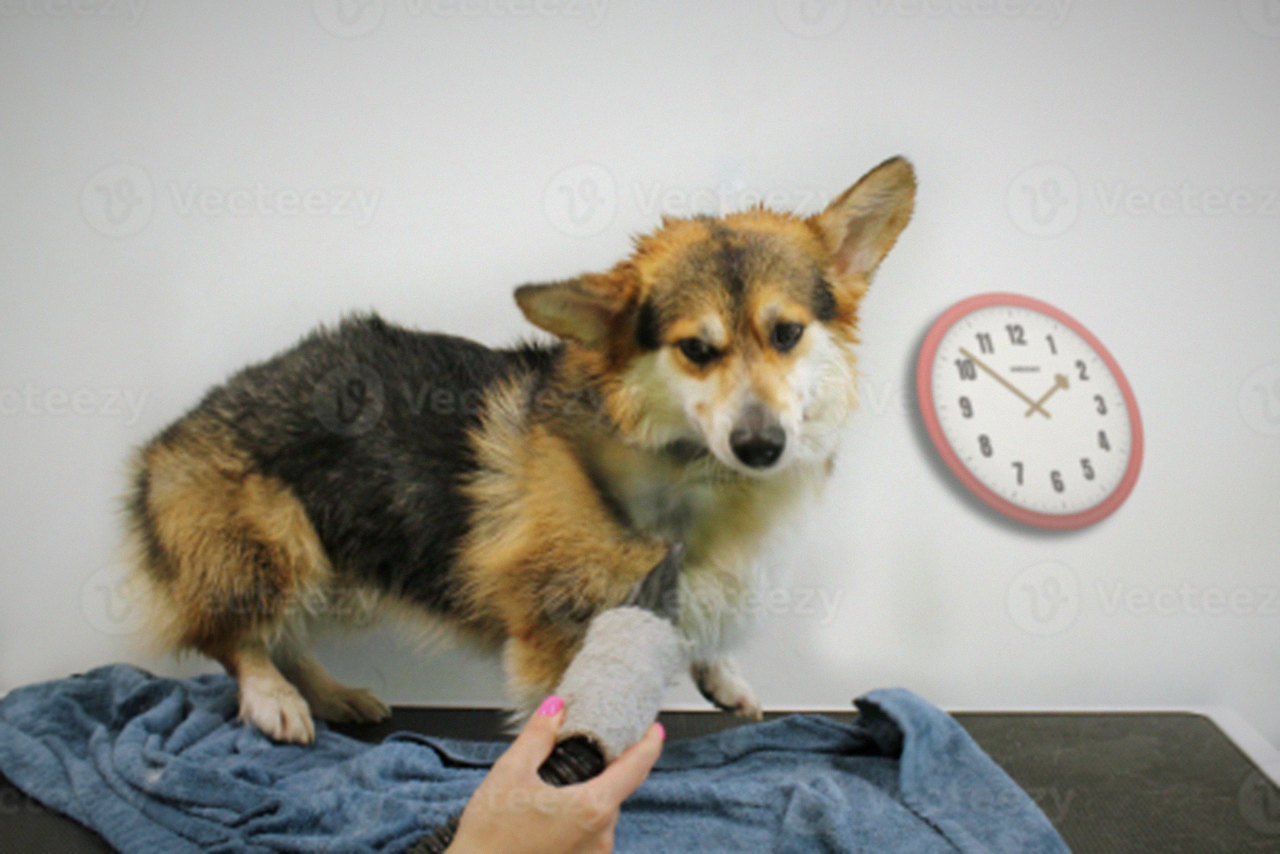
1:52
